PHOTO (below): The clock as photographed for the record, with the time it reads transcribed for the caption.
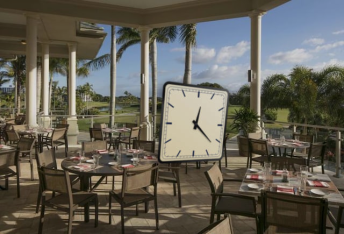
12:22
